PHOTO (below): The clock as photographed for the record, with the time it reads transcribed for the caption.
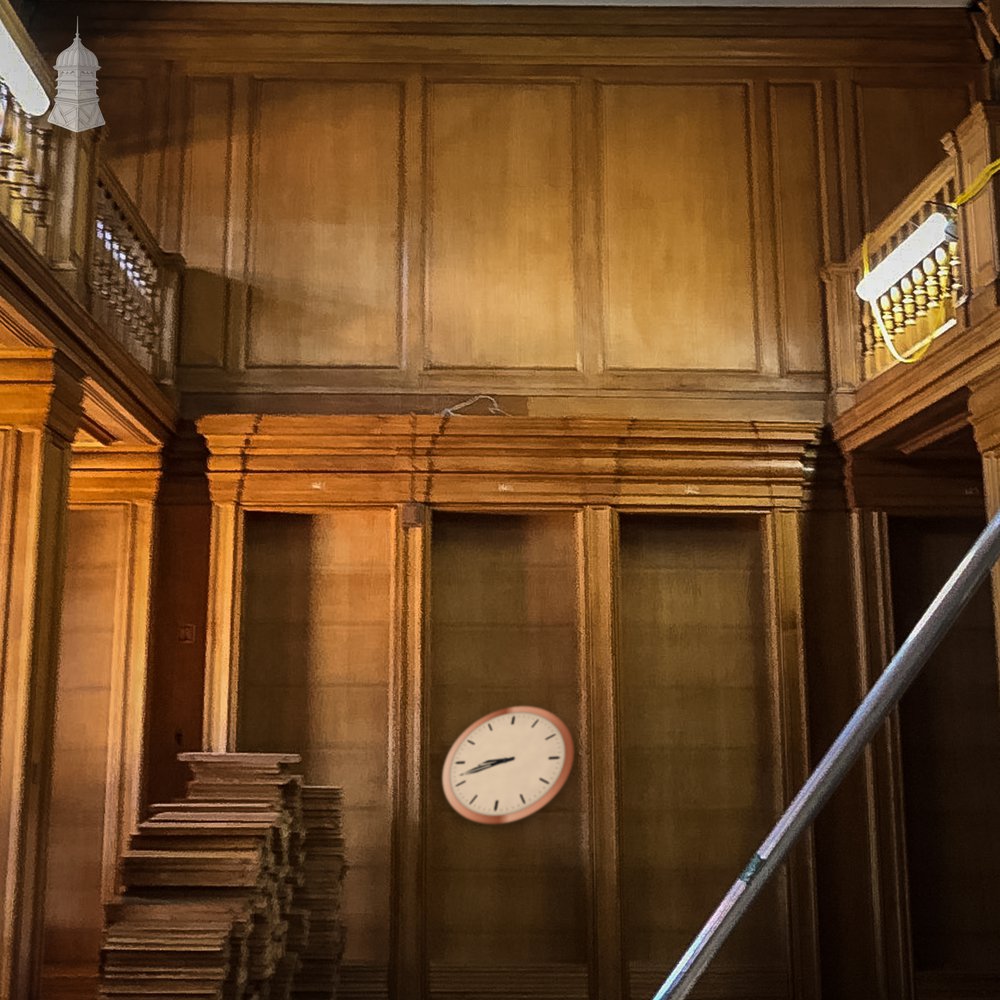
8:42
